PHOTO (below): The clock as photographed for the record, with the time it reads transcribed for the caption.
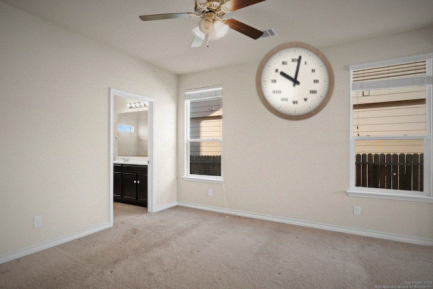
10:02
